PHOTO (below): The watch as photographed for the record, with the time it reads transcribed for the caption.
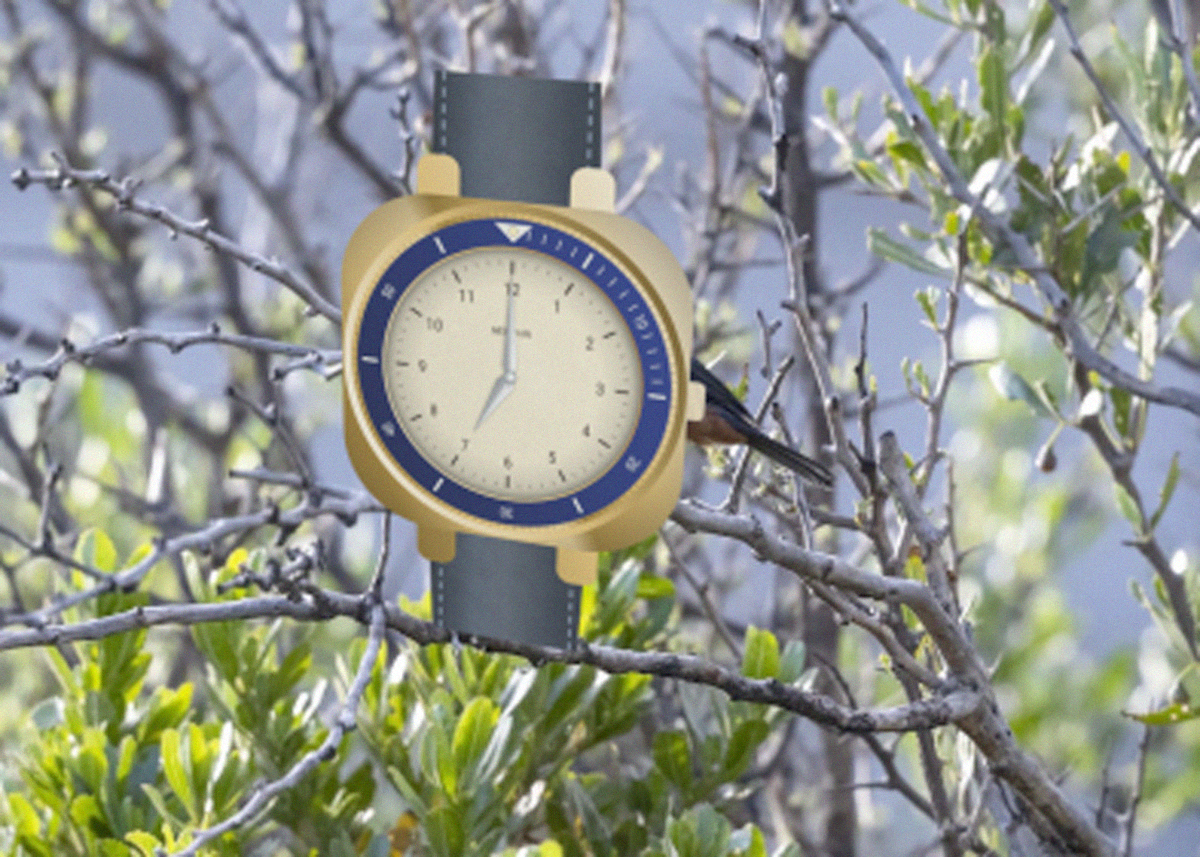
7:00
